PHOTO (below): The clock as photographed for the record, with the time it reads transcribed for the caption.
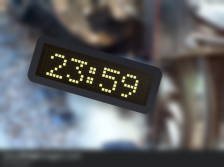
23:59
